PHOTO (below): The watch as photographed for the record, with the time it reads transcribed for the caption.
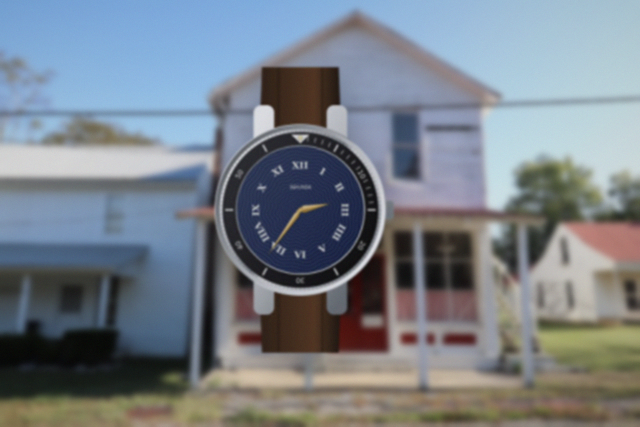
2:36
